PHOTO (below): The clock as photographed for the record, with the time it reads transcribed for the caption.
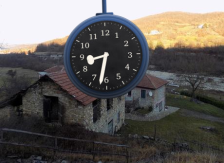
8:32
